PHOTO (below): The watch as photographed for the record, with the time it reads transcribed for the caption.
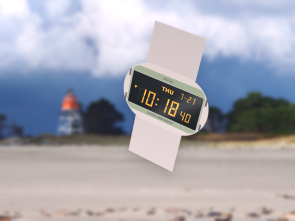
10:18:40
